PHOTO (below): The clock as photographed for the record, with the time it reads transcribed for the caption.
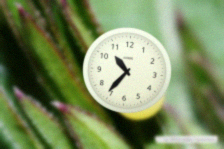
10:36
